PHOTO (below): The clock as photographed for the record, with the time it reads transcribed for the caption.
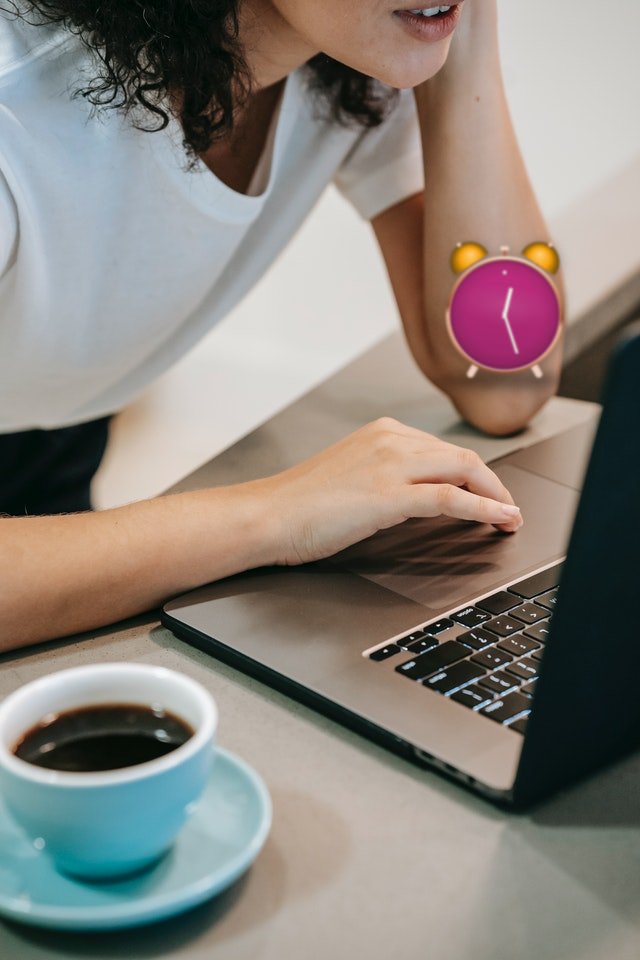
12:27
